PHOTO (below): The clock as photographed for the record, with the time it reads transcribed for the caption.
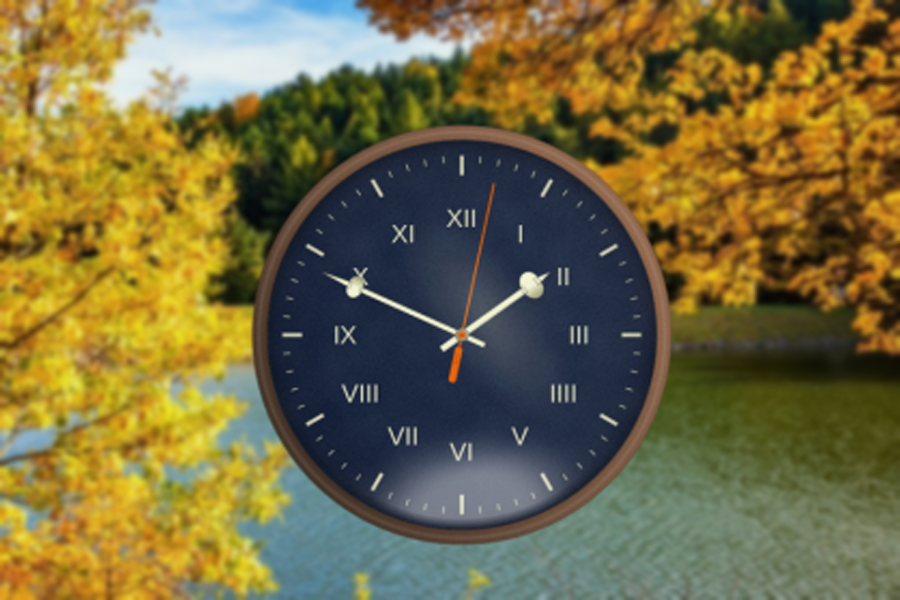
1:49:02
